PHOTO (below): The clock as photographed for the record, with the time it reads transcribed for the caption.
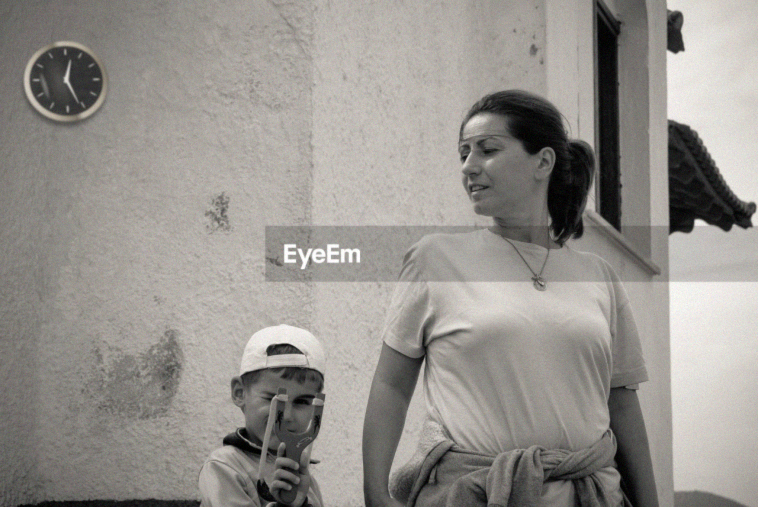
12:26
